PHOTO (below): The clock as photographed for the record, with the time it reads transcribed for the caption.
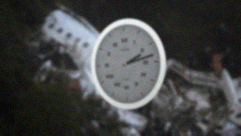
2:13
